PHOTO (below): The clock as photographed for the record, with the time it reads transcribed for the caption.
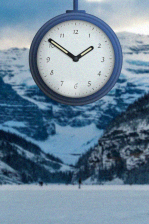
1:51
